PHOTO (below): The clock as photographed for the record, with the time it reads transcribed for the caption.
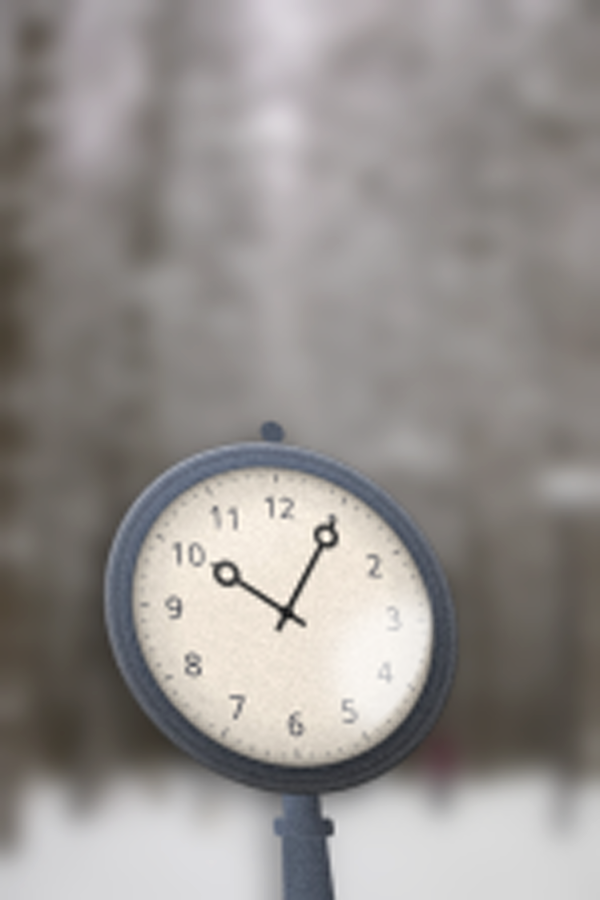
10:05
